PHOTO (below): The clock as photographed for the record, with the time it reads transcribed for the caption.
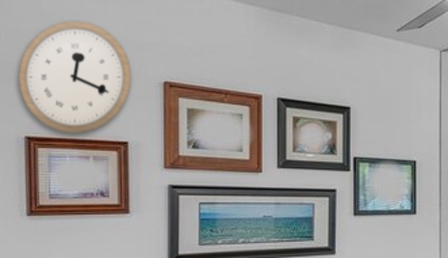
12:19
